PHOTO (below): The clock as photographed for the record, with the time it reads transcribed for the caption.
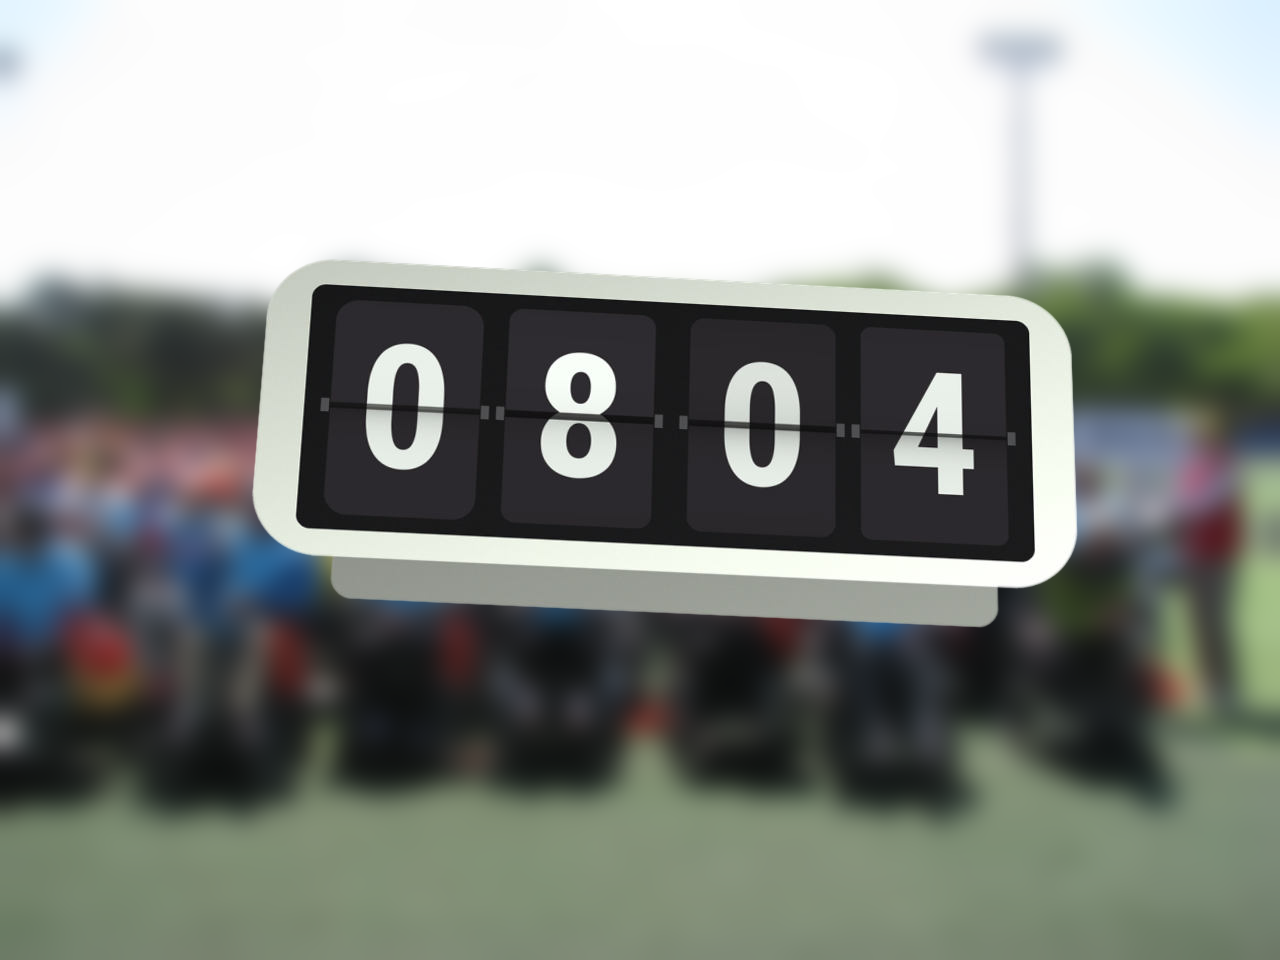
8:04
